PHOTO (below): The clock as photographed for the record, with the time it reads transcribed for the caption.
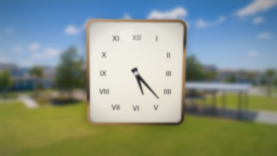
5:23
